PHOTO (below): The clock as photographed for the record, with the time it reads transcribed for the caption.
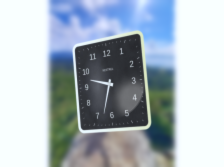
9:33
